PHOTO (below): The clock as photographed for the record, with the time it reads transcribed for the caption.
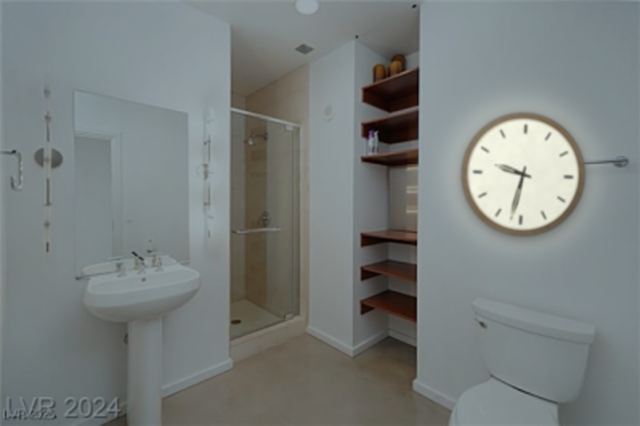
9:32
